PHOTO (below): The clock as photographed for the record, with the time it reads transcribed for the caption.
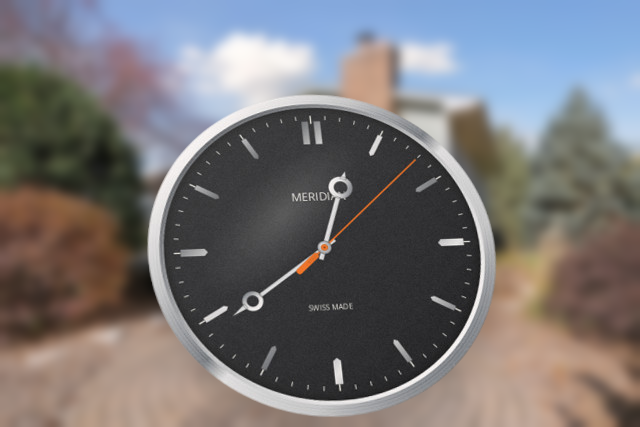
12:39:08
